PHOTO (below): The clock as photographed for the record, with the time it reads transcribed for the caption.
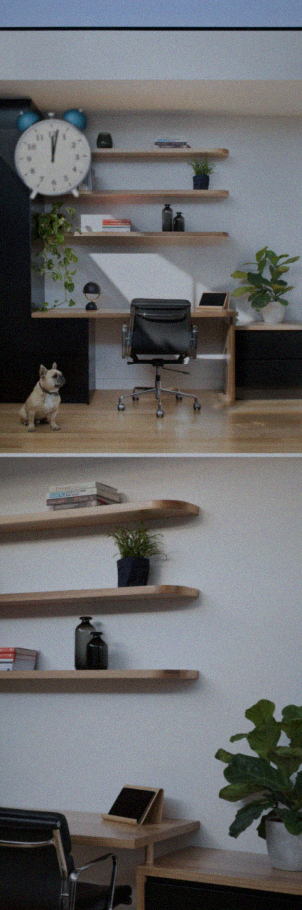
12:02
